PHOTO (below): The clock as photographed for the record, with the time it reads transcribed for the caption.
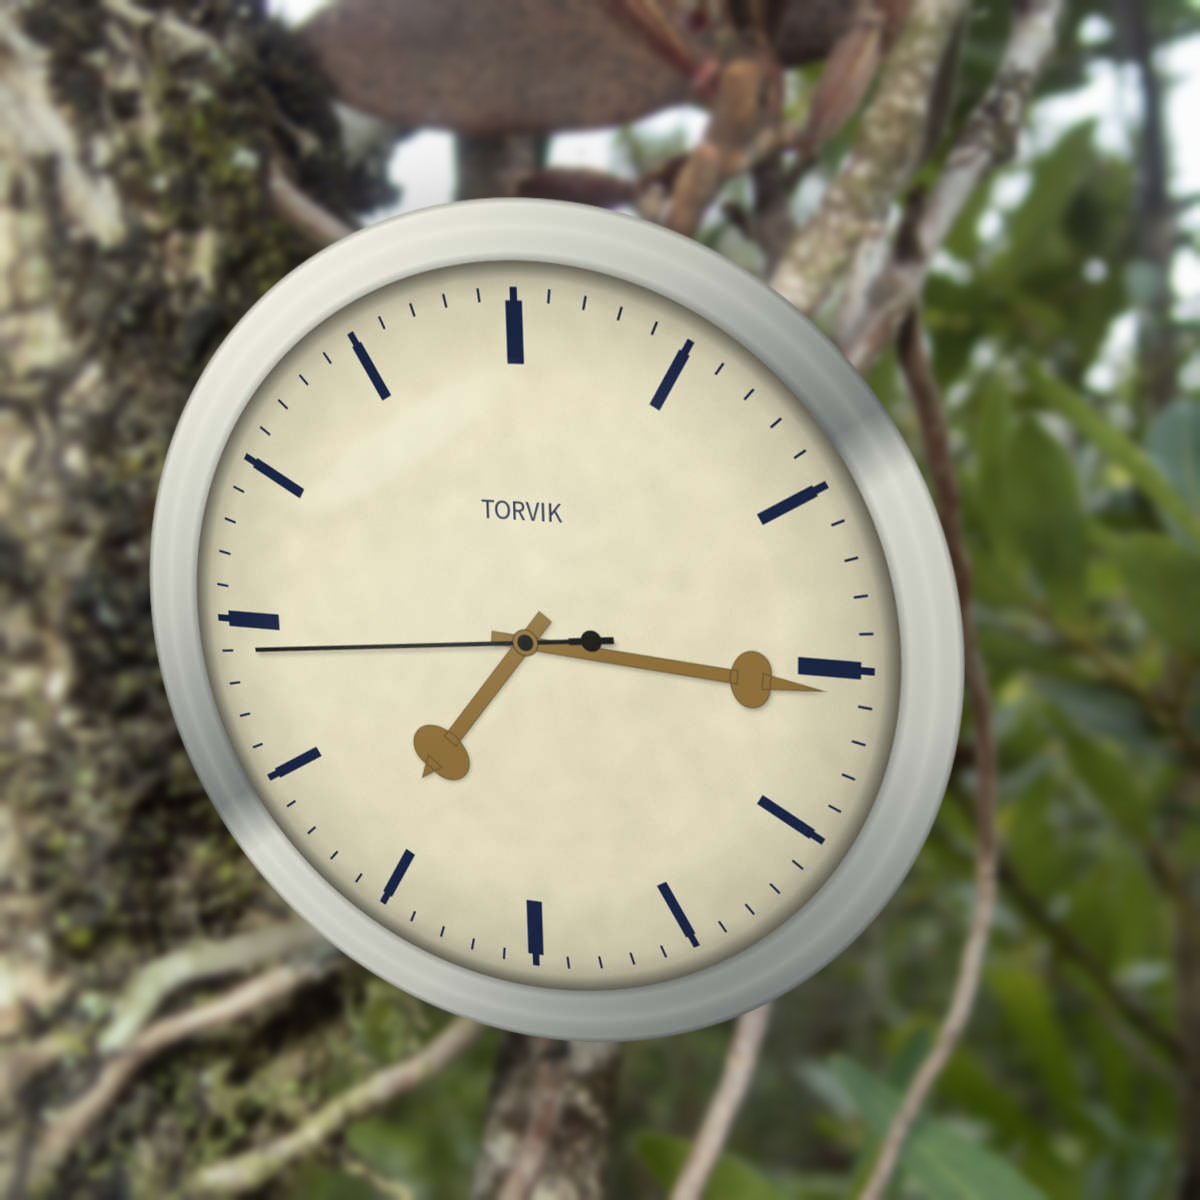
7:15:44
